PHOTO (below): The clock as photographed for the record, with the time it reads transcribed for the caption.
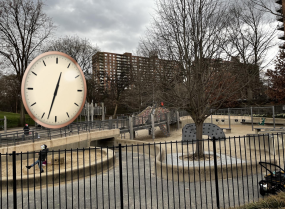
12:33
